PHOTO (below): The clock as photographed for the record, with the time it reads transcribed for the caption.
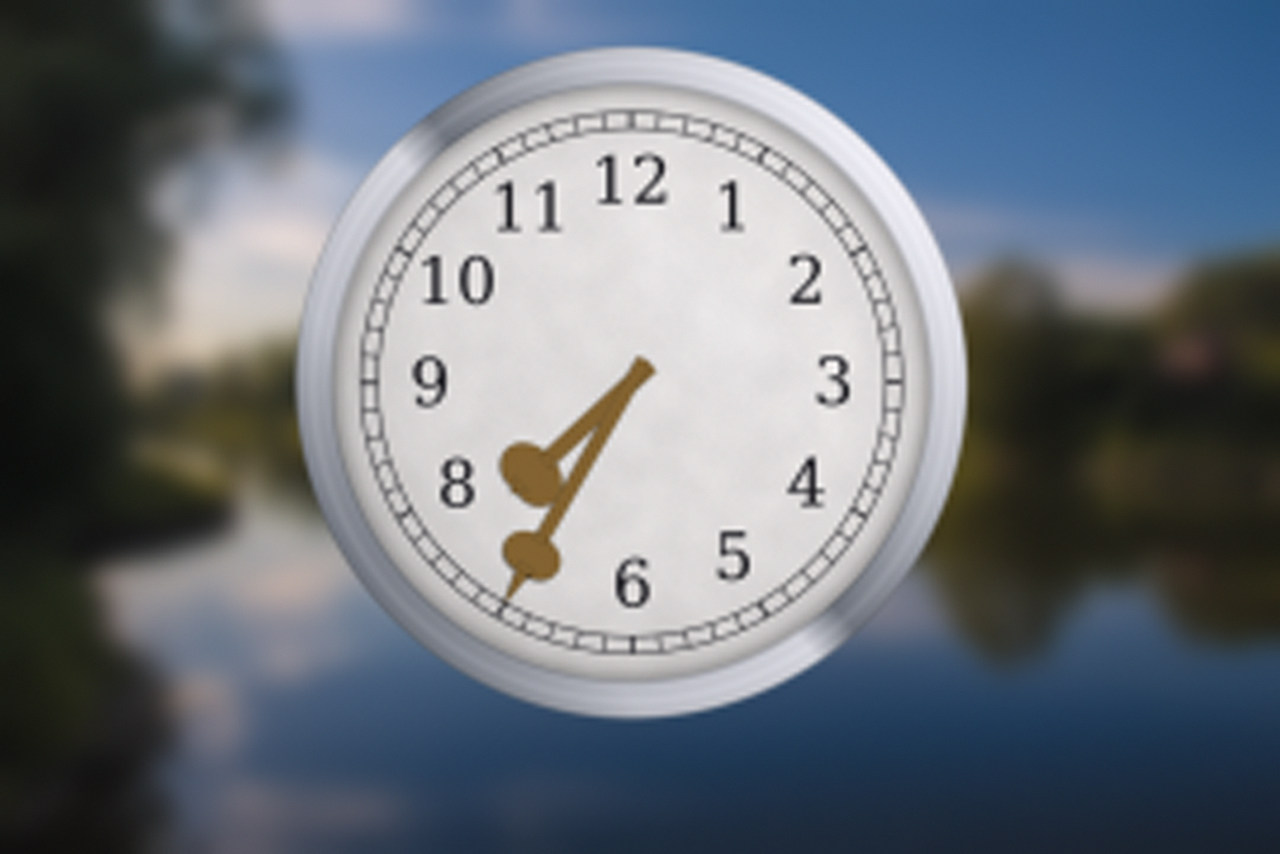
7:35
